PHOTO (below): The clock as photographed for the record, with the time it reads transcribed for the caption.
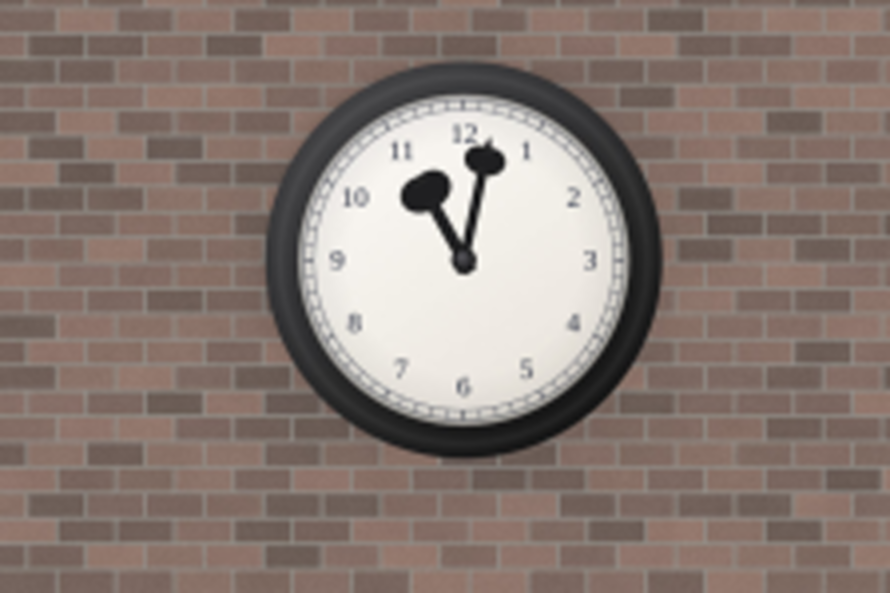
11:02
